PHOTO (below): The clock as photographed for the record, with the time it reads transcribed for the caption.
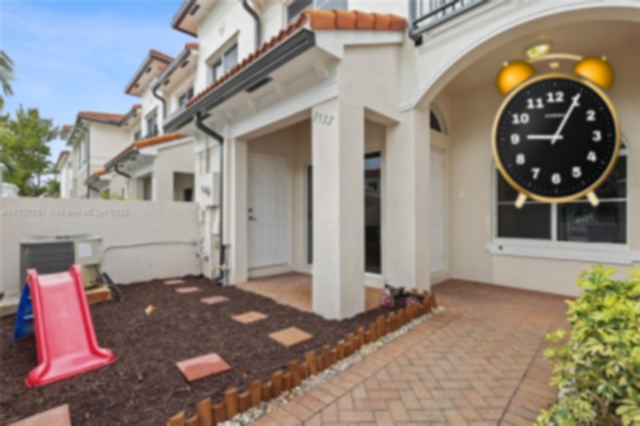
9:05
